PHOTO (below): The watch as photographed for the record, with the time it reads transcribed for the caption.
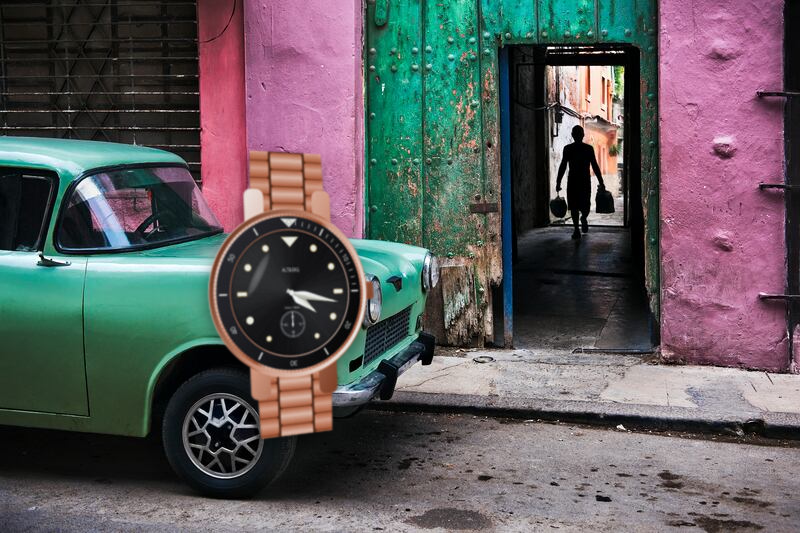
4:17
